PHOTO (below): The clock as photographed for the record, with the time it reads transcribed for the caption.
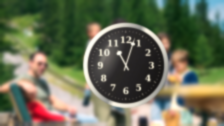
11:03
